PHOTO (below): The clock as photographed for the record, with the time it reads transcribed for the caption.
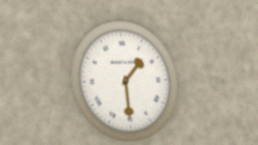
1:30
